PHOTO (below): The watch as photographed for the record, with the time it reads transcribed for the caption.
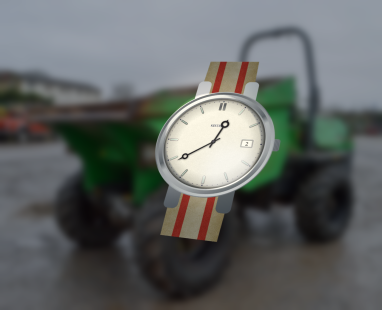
12:39
